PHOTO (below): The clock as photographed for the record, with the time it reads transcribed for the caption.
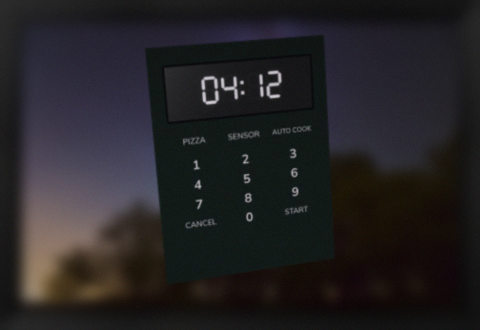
4:12
